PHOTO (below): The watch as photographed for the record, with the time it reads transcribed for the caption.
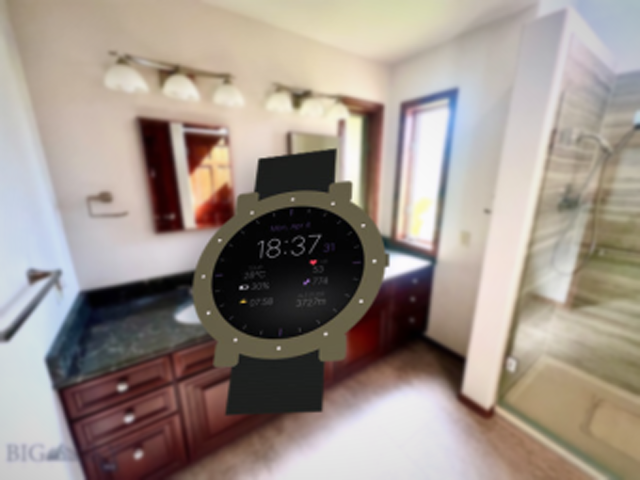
18:37
